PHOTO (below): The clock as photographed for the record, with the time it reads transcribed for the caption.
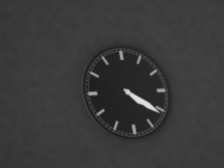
4:21
